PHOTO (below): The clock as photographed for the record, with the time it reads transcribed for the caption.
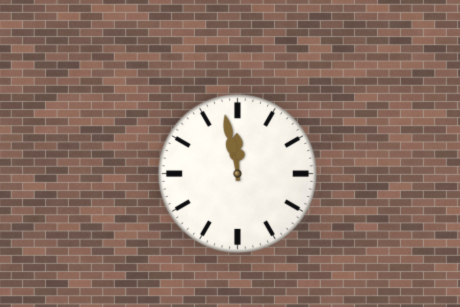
11:58
